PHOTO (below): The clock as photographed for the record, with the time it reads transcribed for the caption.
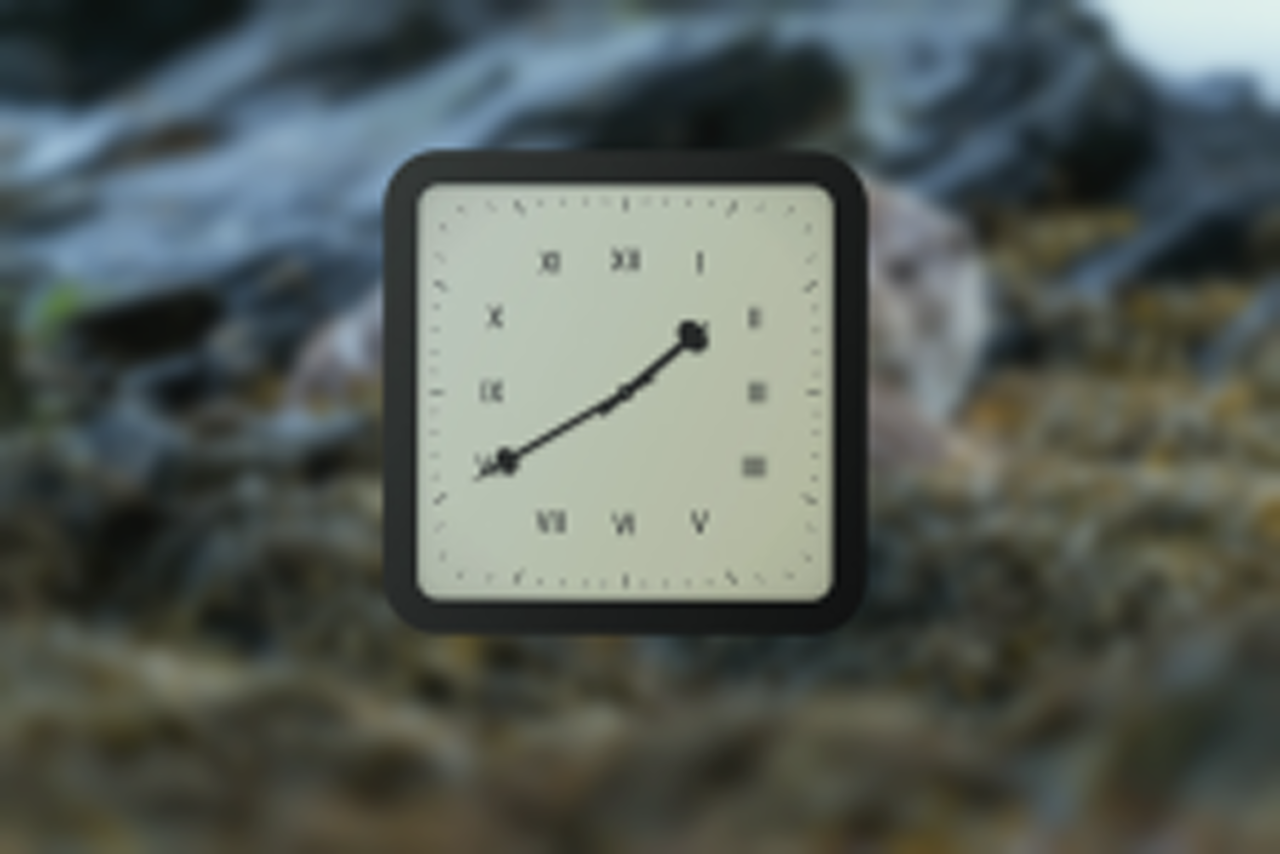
1:40
